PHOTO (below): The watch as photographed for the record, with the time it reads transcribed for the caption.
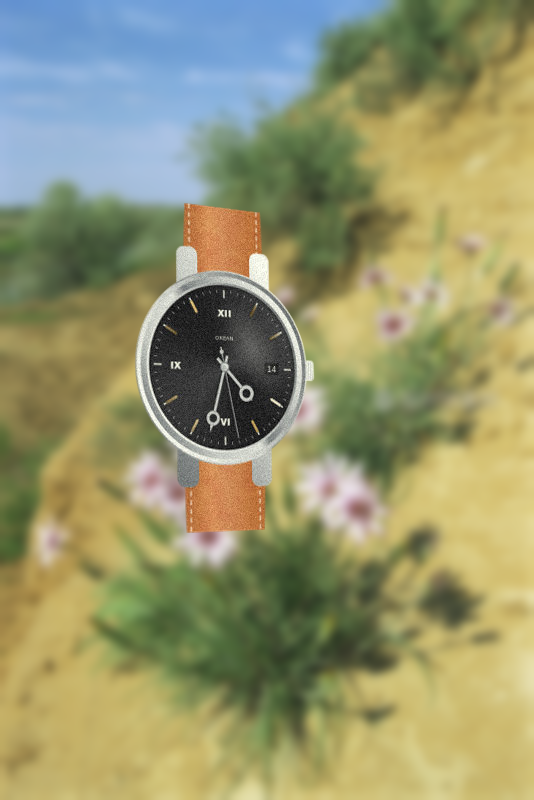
4:32:28
